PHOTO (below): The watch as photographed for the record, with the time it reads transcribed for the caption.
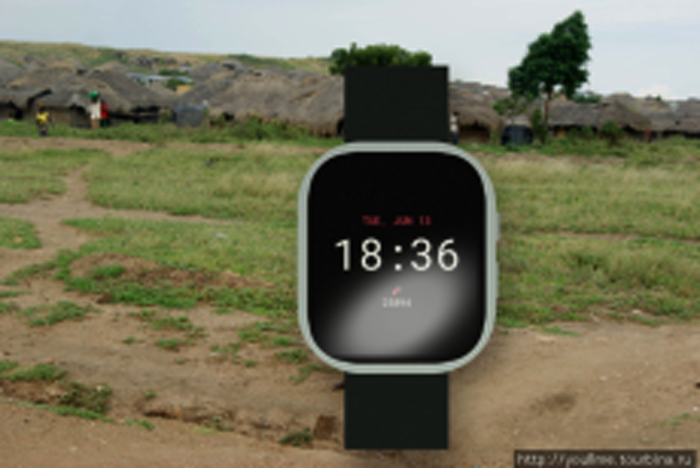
18:36
